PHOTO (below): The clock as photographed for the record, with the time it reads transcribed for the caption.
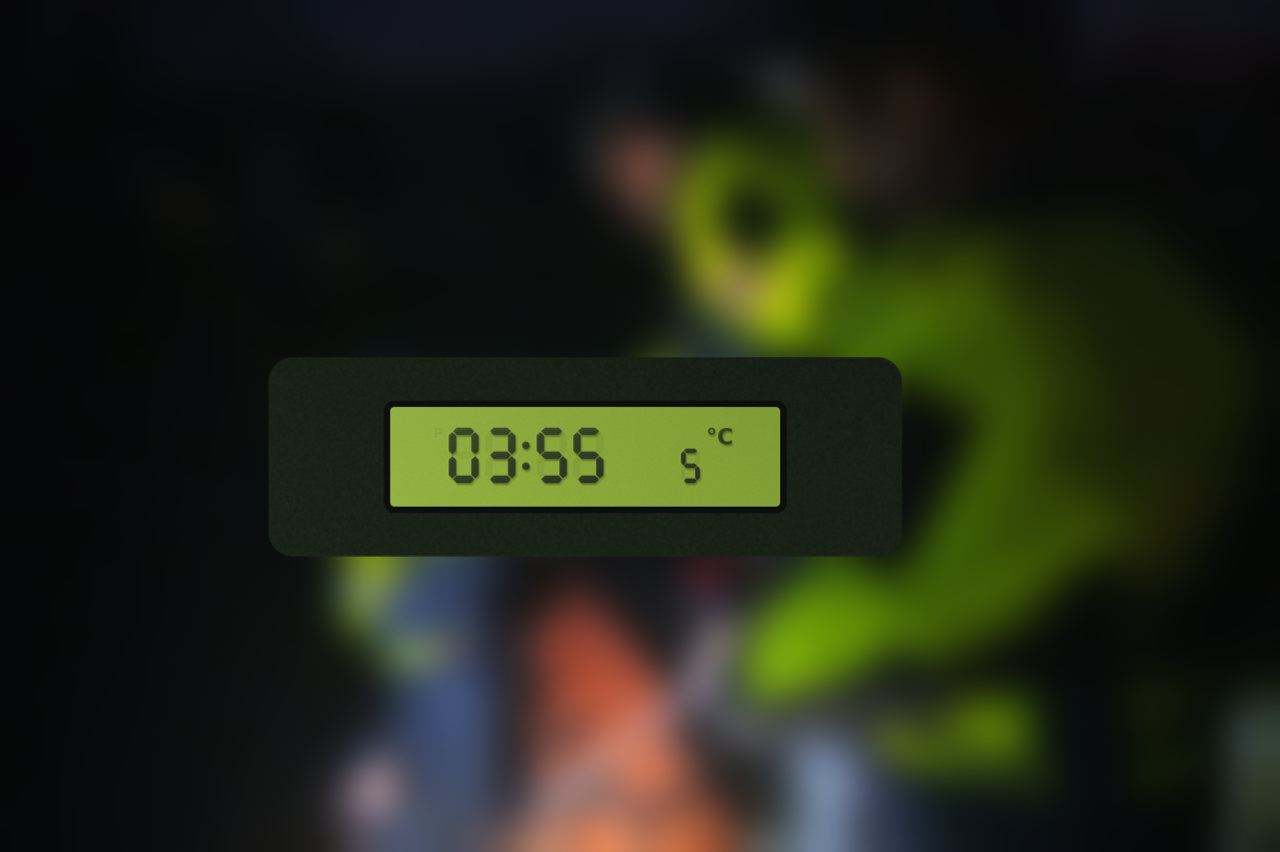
3:55
